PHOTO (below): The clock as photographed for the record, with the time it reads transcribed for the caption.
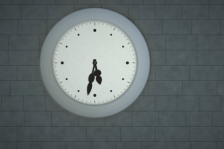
5:32
